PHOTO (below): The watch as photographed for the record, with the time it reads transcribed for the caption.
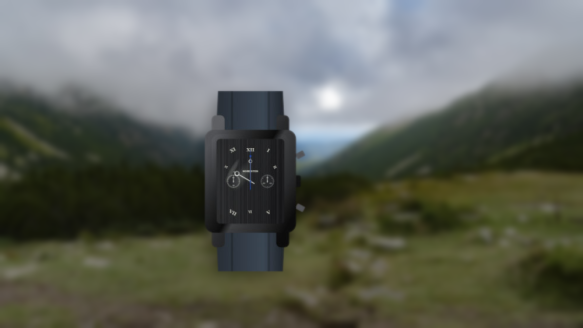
10:00
